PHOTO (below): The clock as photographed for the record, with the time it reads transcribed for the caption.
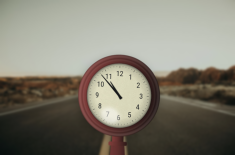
10:53
